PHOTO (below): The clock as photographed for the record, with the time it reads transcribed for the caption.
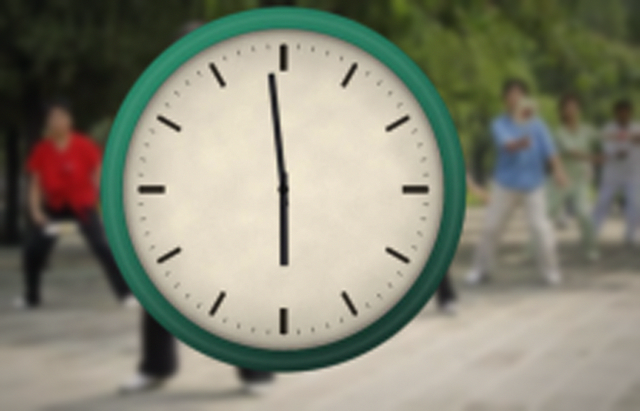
5:59
